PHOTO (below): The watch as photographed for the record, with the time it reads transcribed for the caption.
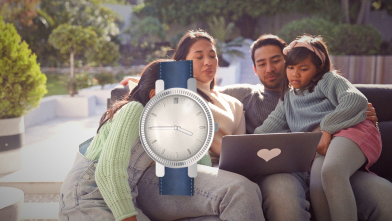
3:45
